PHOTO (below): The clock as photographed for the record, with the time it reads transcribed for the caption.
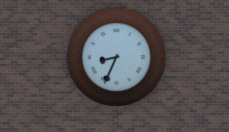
8:34
